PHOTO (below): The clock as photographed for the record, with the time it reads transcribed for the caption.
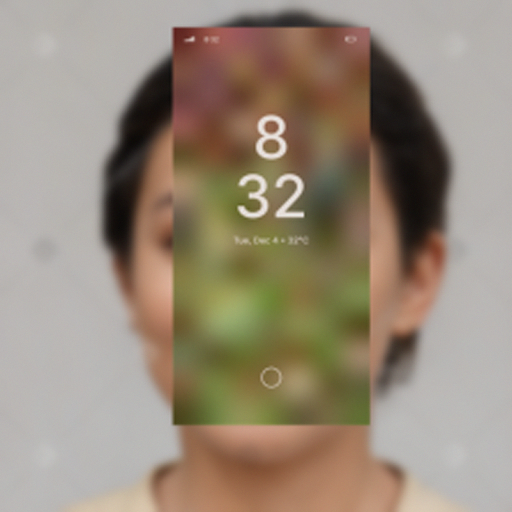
8:32
